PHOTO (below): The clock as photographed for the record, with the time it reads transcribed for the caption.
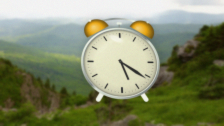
5:21
